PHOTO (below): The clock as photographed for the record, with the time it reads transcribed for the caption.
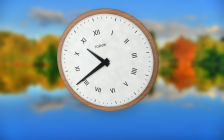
10:41
